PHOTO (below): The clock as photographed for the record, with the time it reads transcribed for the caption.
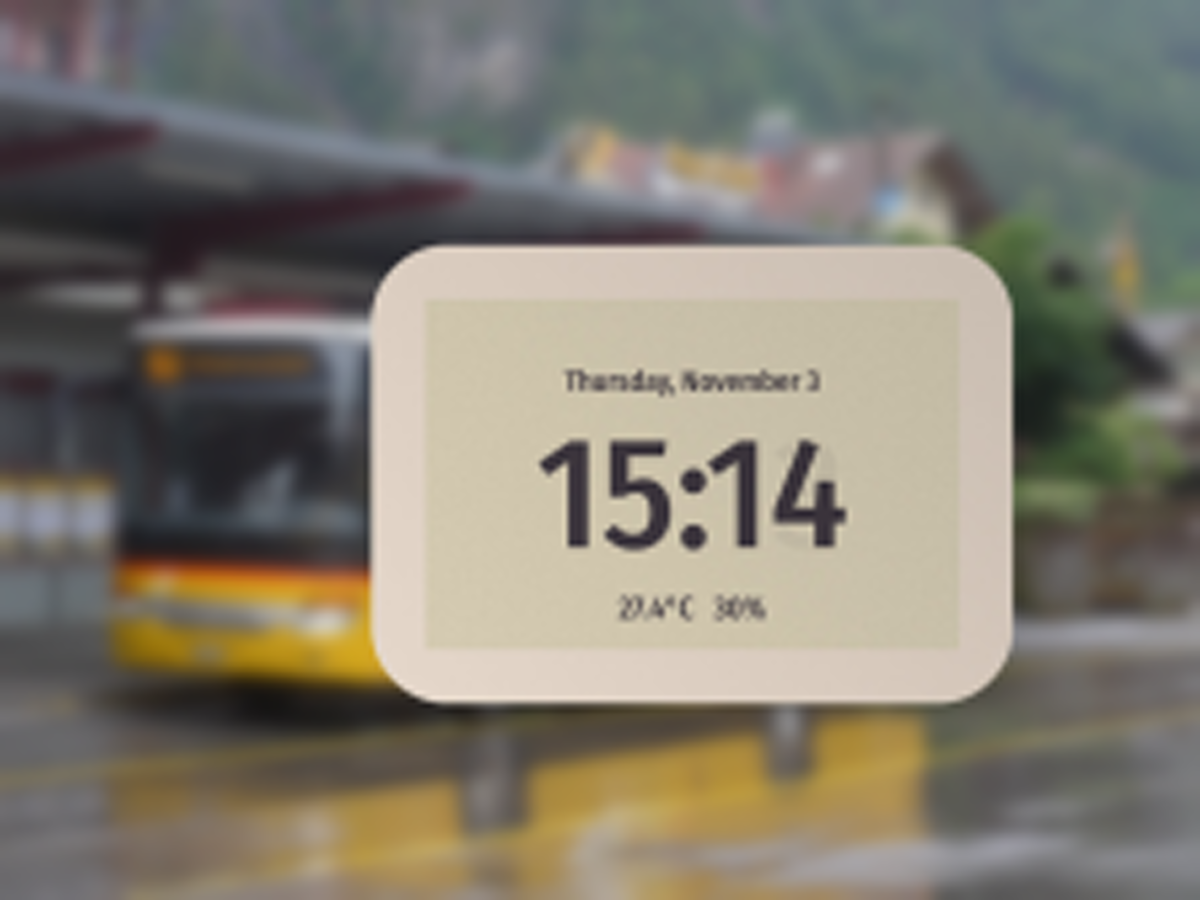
15:14
